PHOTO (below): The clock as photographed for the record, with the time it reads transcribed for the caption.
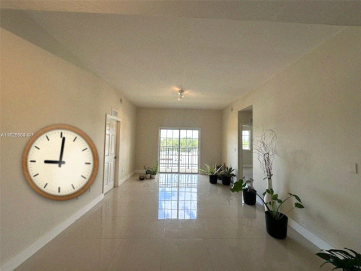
9:01
